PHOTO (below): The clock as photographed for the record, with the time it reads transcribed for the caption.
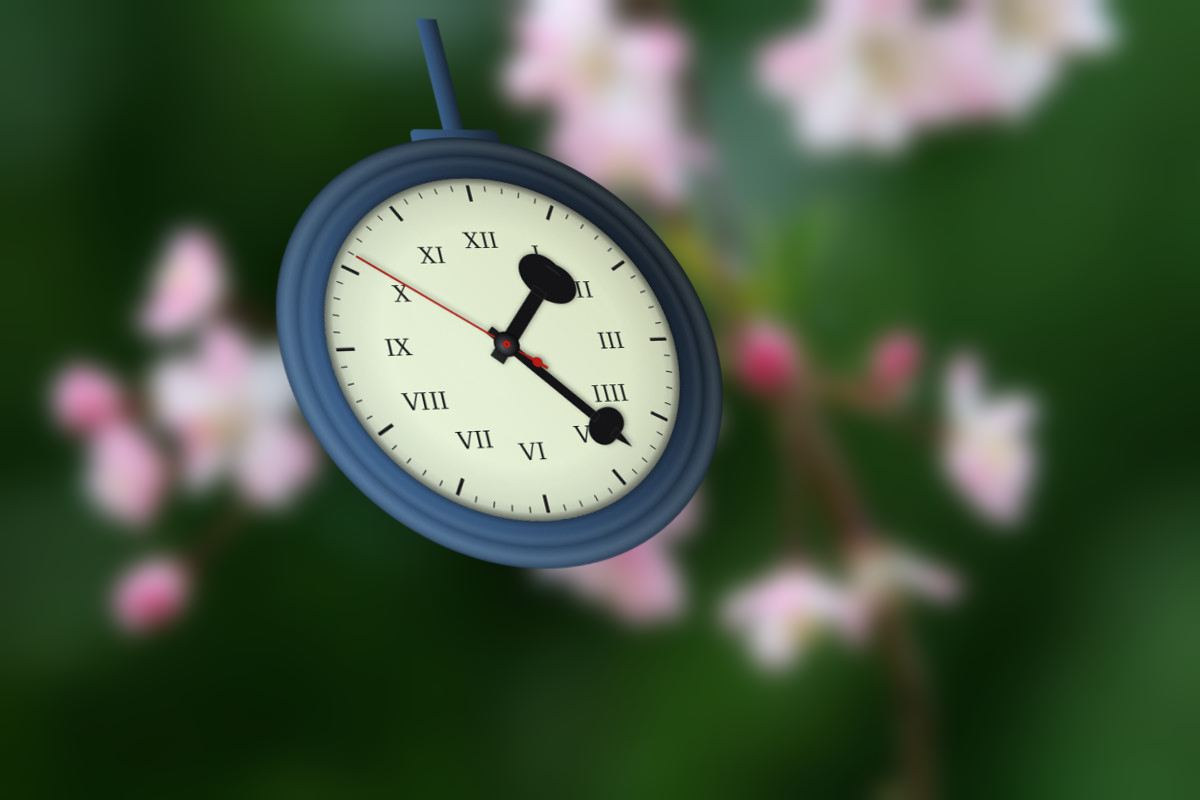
1:22:51
